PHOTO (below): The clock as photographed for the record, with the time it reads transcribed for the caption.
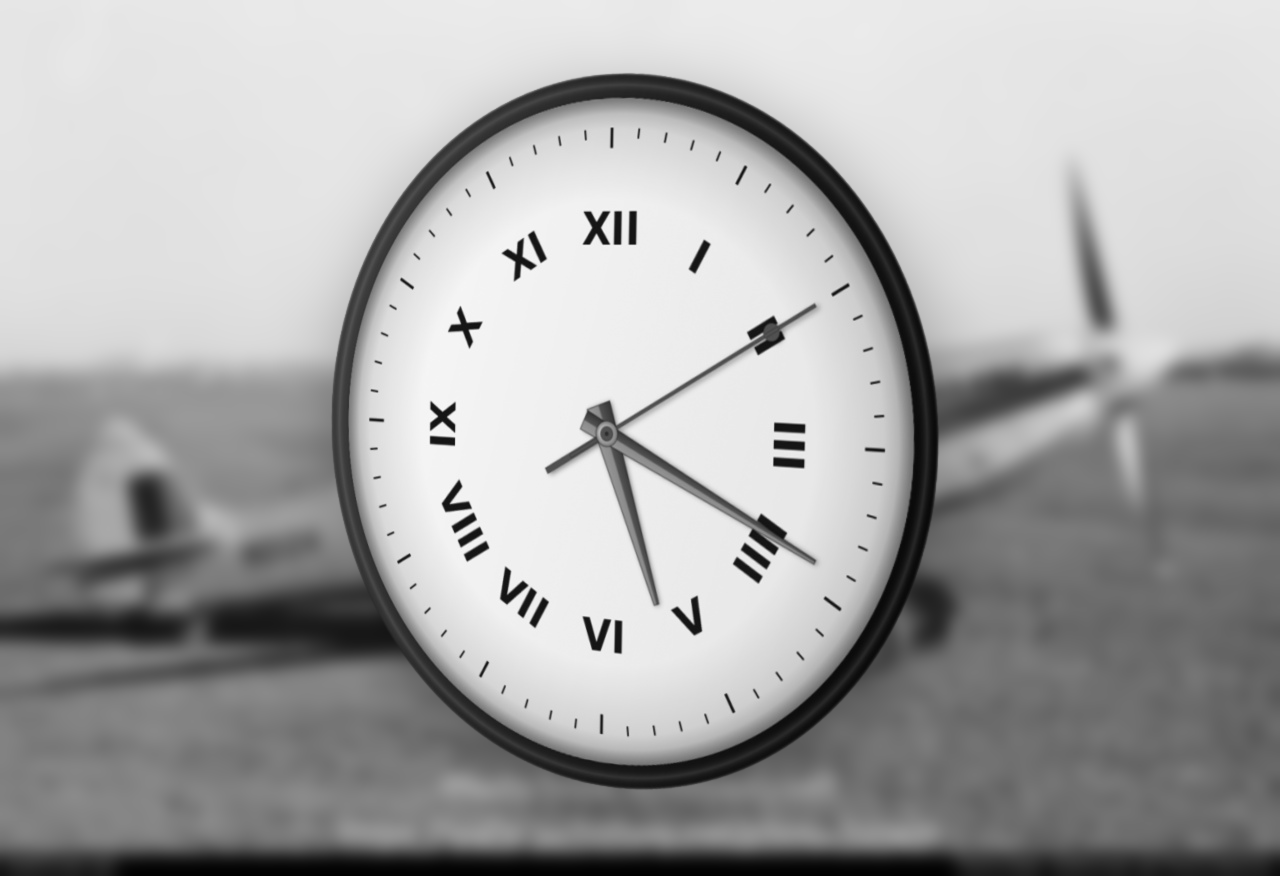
5:19:10
